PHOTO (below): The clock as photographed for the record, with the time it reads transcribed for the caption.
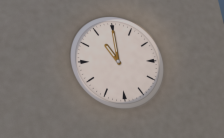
11:00
